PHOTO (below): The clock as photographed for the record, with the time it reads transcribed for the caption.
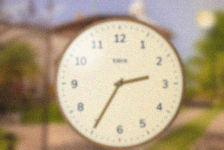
2:35
